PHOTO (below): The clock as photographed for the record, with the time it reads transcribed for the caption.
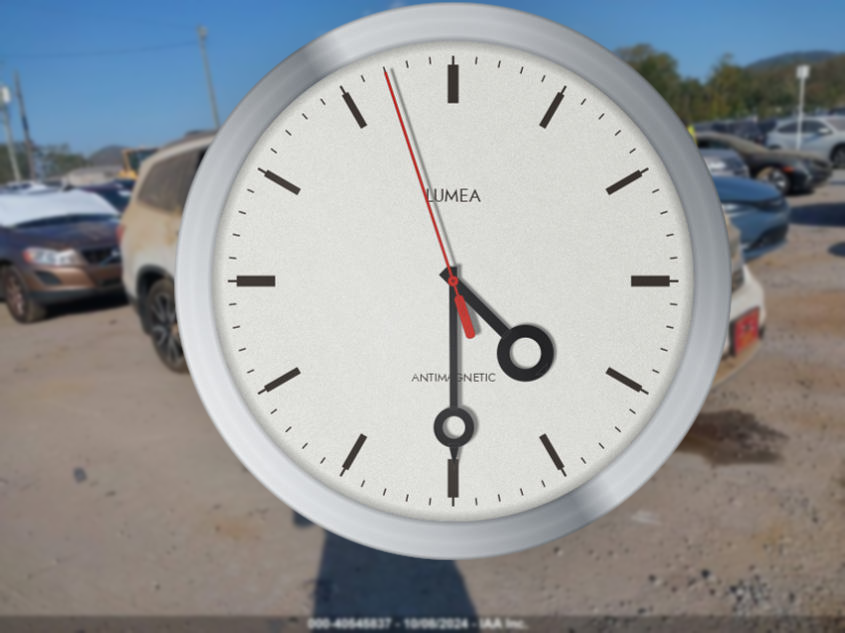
4:29:57
